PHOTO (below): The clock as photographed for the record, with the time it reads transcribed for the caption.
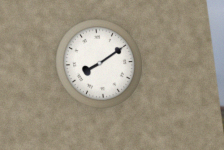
8:10
